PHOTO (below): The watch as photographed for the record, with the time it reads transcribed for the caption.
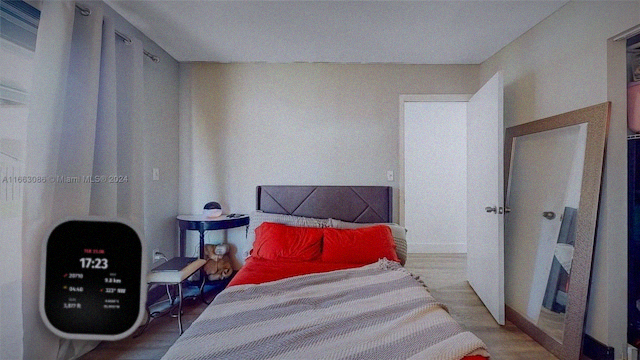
17:23
